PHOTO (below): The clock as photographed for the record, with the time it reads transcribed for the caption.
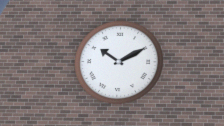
10:10
